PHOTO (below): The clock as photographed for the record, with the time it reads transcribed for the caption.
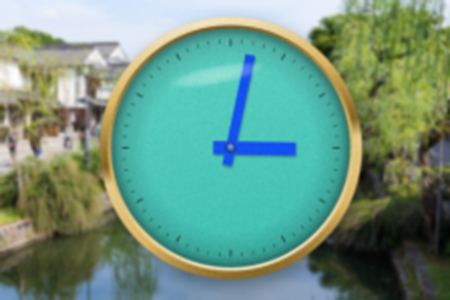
3:02
